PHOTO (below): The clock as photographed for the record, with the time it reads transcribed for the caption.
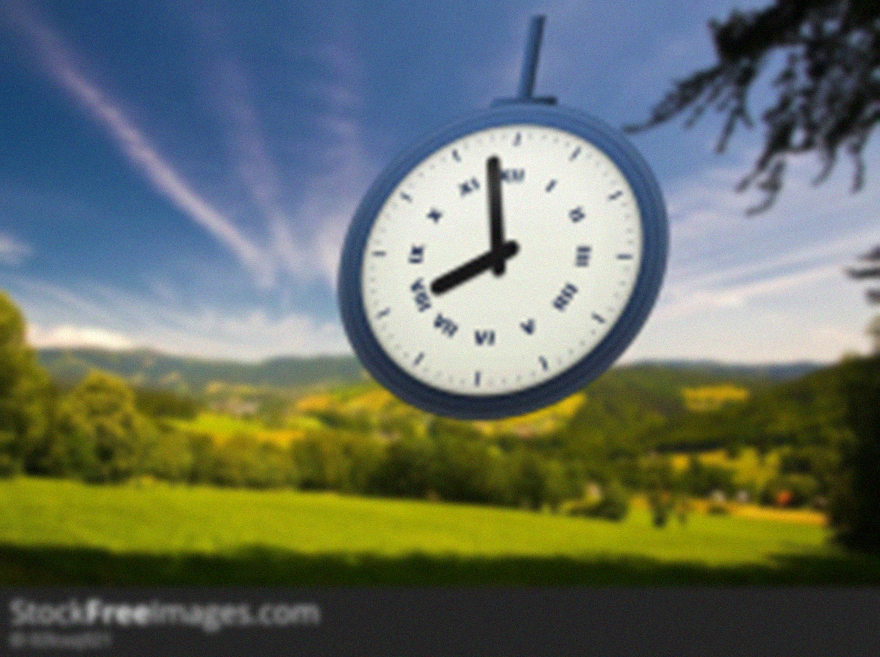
7:58
